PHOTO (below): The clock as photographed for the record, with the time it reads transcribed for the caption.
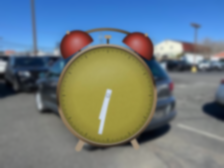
6:32
